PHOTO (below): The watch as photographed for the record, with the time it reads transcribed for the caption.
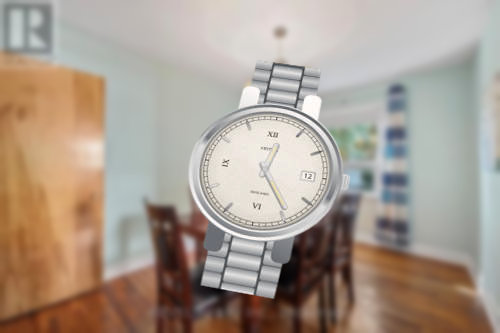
12:24
